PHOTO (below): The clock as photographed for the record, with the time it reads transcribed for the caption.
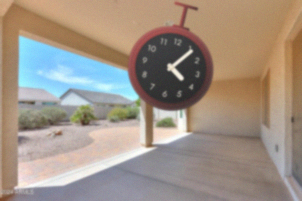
4:06
